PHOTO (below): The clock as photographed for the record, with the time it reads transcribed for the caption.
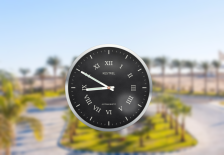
8:50
